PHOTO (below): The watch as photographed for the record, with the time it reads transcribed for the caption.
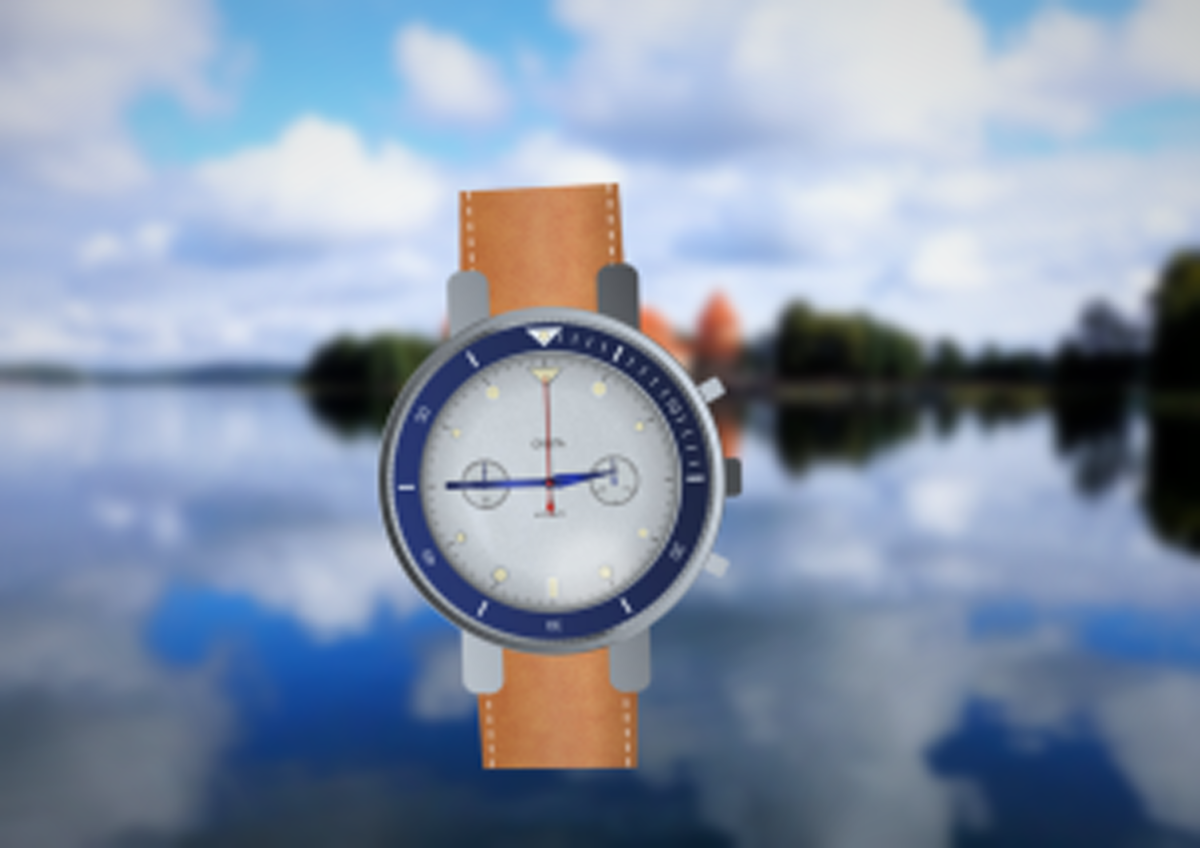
2:45
